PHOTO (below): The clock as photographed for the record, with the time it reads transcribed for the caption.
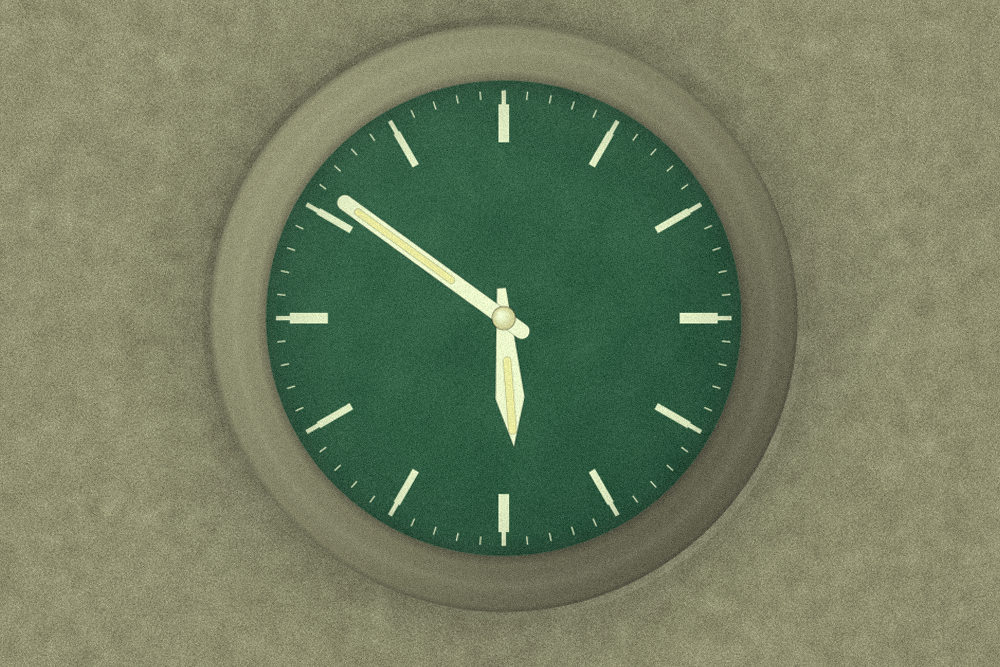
5:51
